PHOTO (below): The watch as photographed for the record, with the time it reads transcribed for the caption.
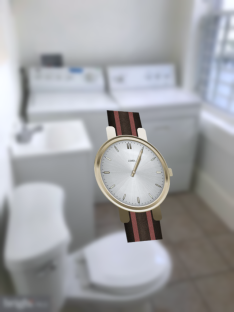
1:05
